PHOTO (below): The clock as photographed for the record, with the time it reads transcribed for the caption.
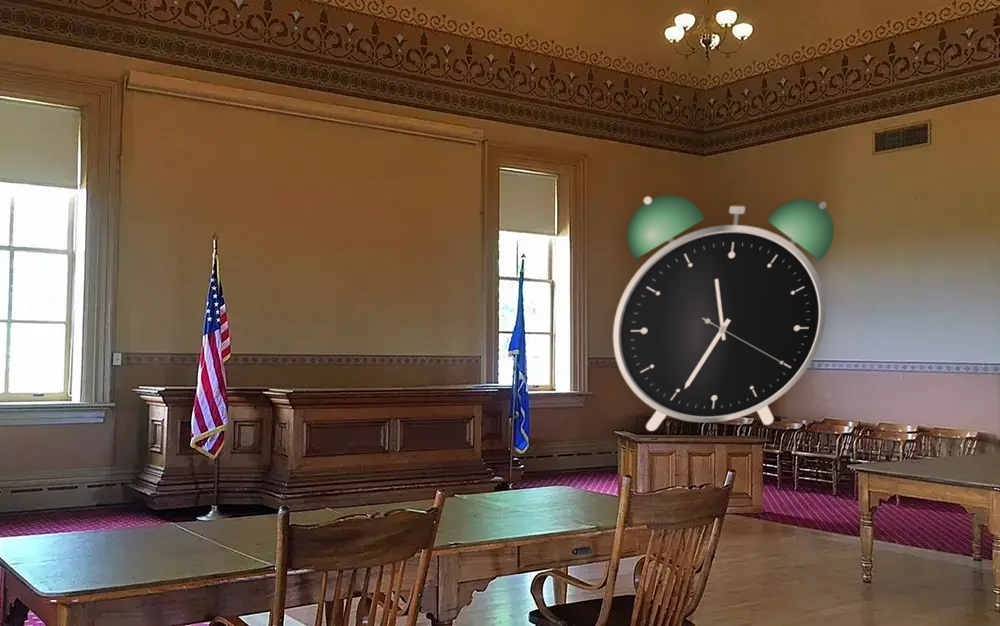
11:34:20
